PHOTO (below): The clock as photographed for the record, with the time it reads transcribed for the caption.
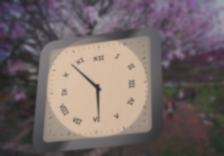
5:53
